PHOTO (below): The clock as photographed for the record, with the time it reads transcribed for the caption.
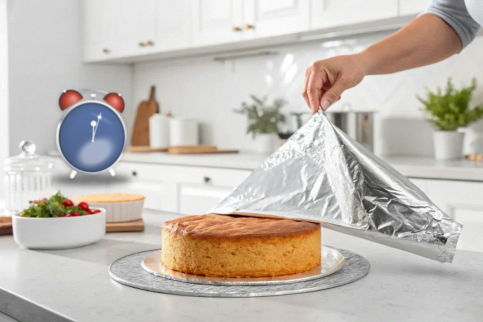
12:03
